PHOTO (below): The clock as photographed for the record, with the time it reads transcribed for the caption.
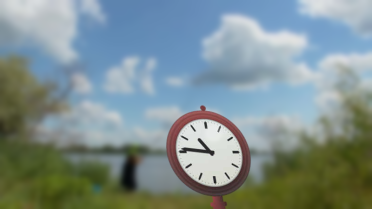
10:46
